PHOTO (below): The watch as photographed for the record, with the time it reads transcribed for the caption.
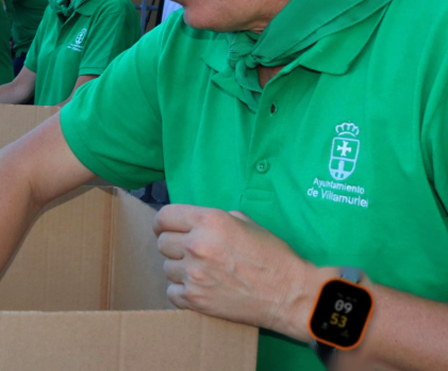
9:53
